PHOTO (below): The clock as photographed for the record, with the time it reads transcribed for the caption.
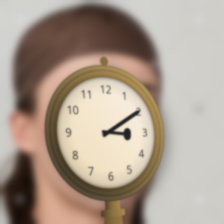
3:10
